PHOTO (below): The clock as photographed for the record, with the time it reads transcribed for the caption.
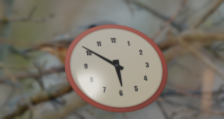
5:51
